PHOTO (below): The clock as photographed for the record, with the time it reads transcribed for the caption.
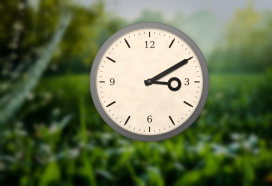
3:10
